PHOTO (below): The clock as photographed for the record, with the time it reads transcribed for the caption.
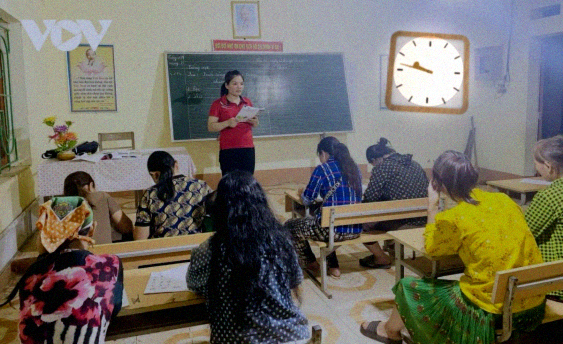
9:47
